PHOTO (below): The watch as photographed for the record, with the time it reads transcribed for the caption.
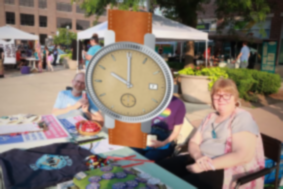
10:00
